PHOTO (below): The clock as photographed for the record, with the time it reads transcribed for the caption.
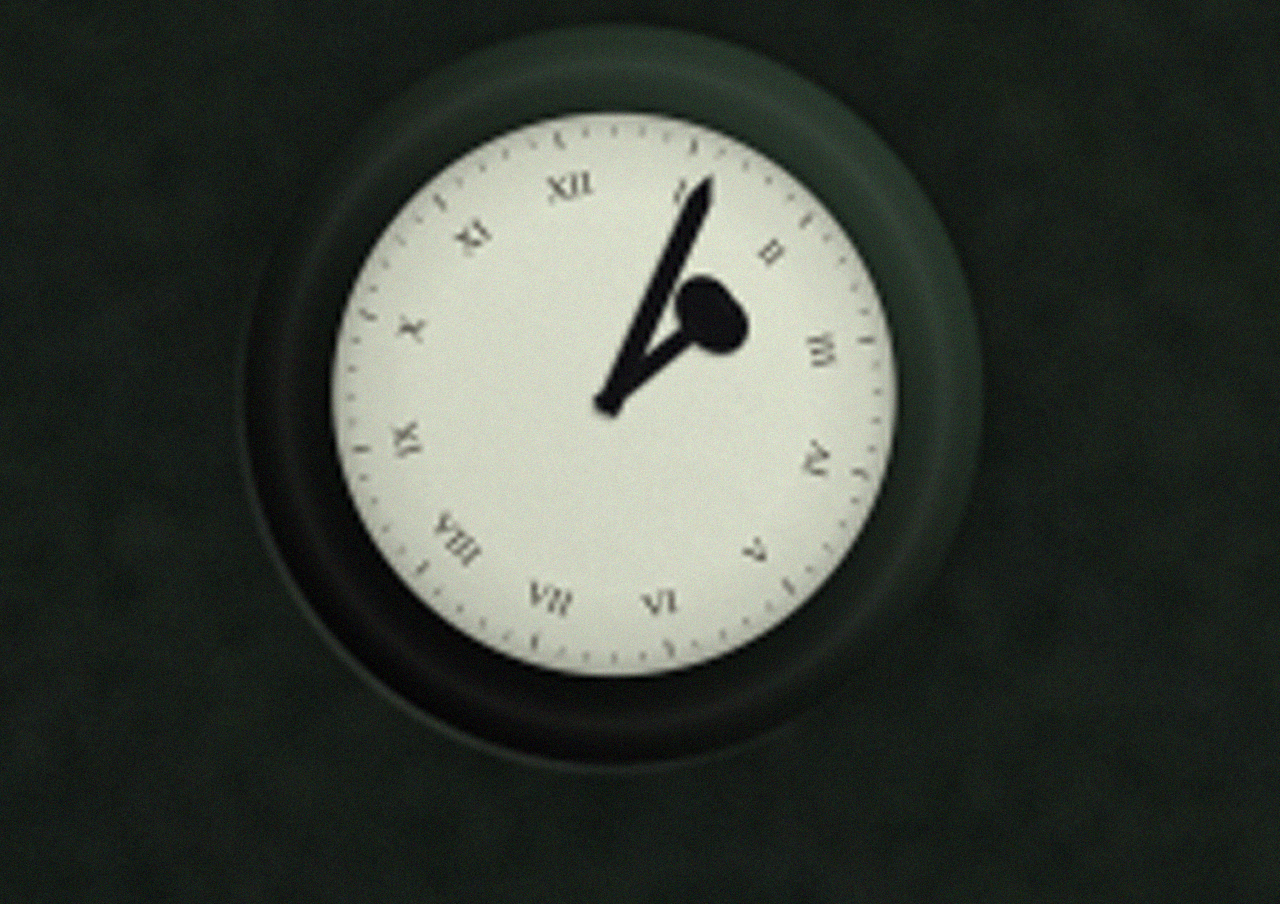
2:06
